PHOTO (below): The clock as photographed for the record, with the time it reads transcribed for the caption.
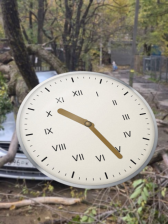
10:26
